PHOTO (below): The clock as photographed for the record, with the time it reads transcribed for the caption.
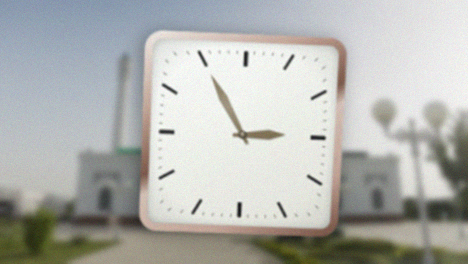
2:55
